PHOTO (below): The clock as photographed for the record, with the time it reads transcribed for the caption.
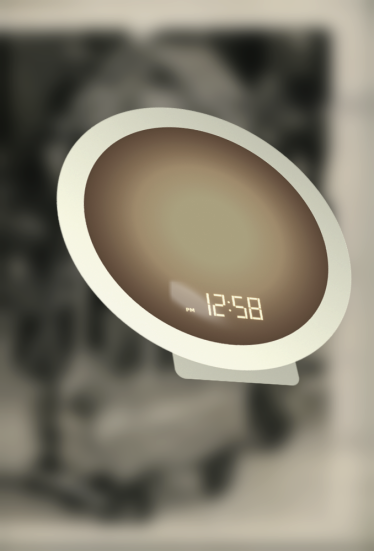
12:58
